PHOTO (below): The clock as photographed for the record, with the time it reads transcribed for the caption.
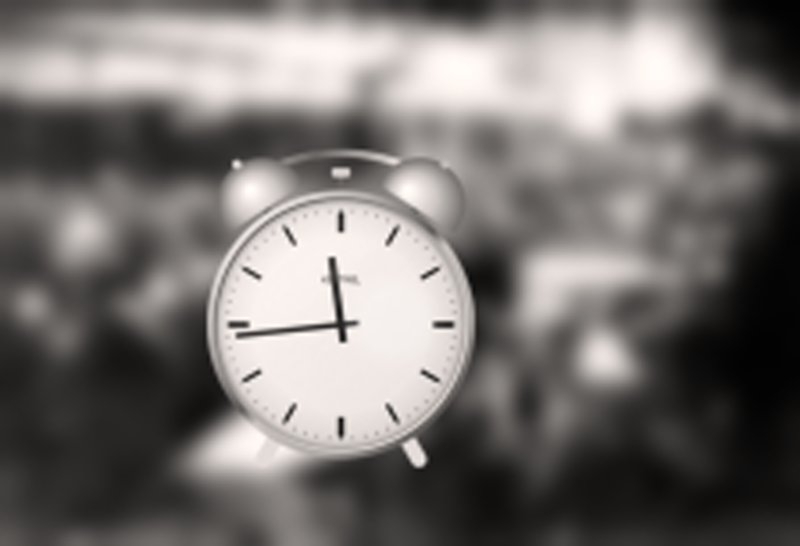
11:44
